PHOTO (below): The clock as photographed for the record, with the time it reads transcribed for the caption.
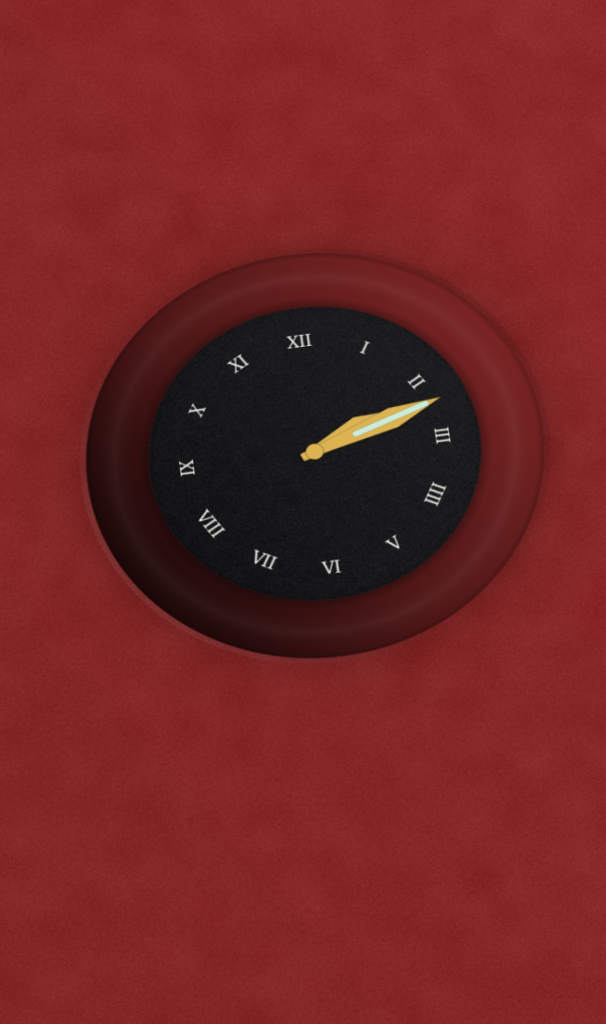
2:12
